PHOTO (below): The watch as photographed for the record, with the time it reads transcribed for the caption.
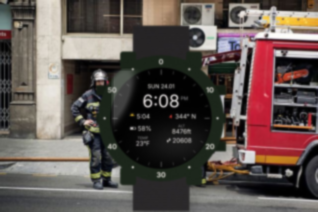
6:08
